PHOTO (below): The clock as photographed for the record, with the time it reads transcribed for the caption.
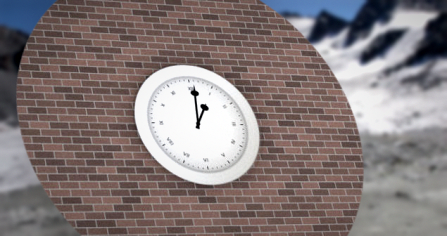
1:01
